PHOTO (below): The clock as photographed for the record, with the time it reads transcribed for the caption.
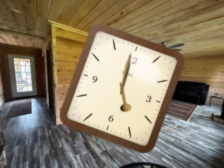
4:59
